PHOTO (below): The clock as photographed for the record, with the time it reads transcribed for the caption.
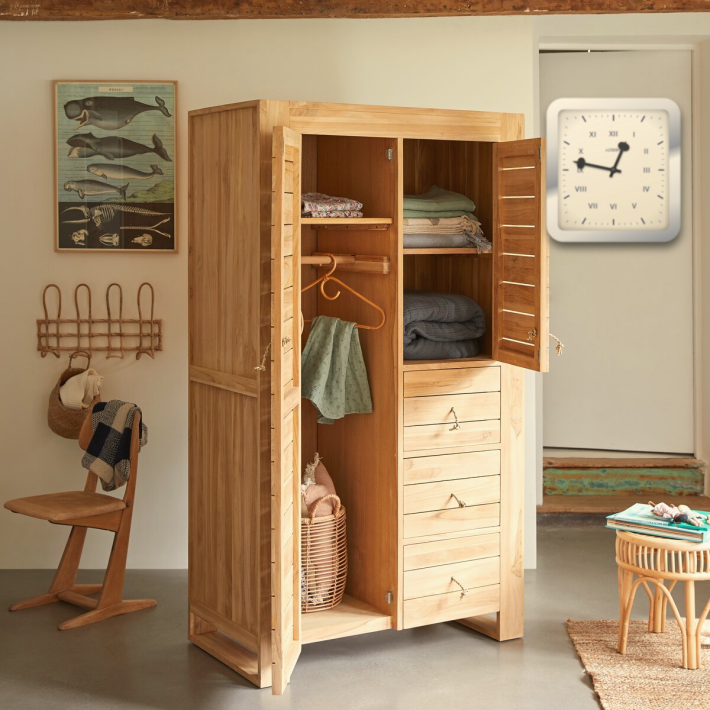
12:47
